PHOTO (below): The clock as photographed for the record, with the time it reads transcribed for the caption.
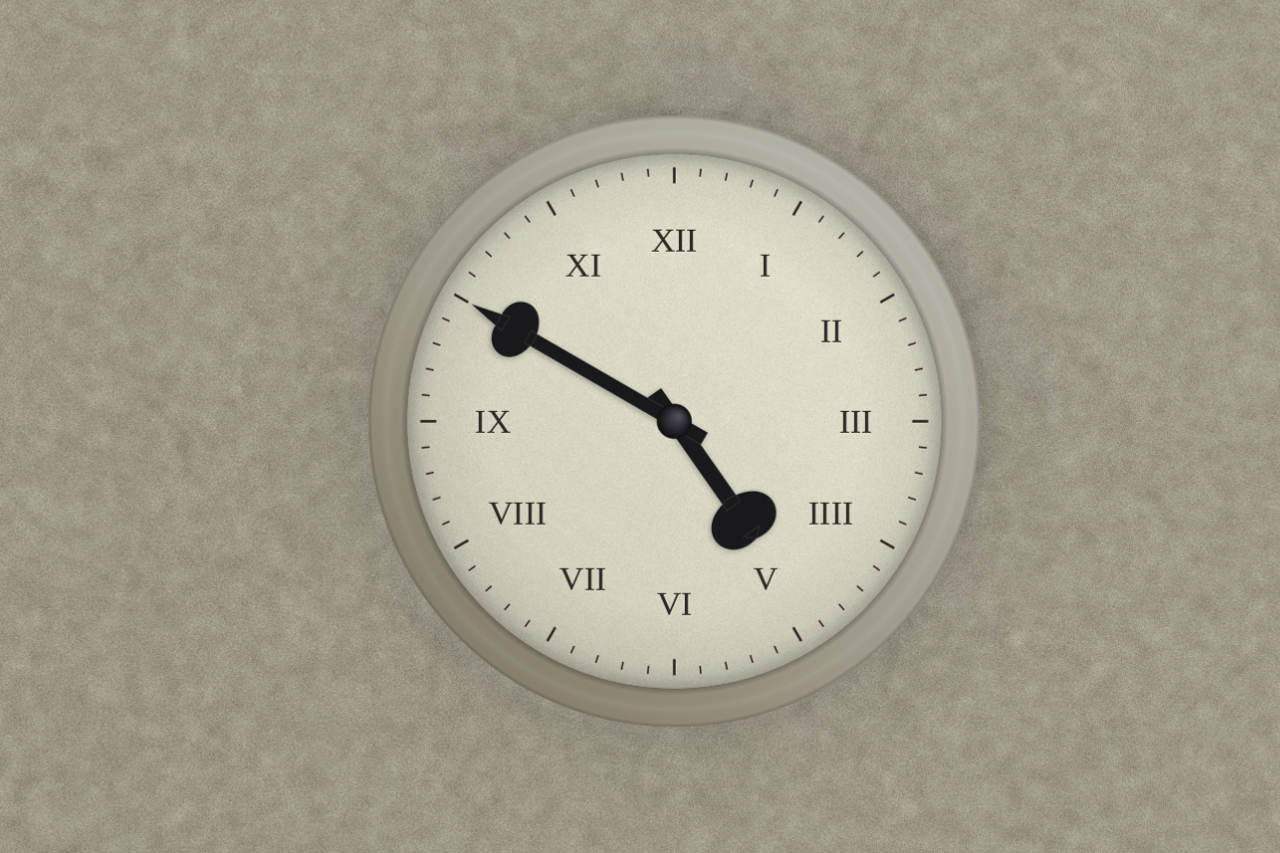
4:50
